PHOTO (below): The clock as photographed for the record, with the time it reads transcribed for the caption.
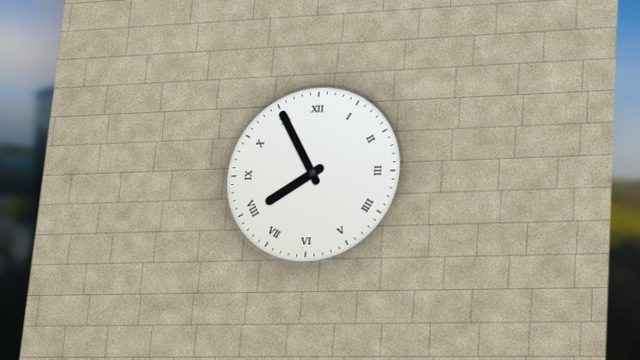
7:55
